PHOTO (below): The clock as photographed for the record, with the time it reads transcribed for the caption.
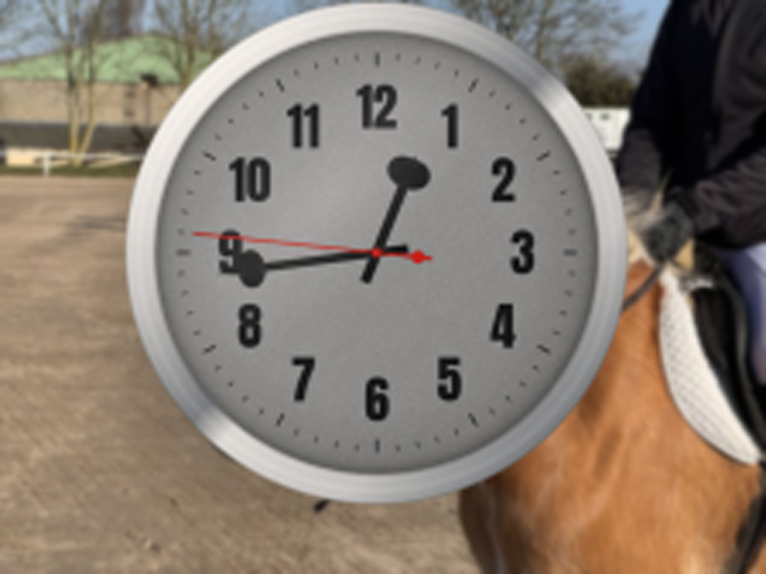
12:43:46
